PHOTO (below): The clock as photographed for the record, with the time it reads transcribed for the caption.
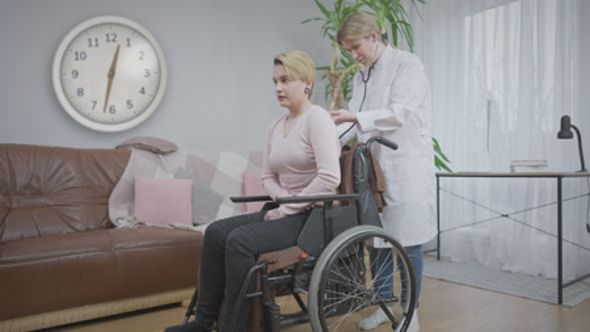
12:32
